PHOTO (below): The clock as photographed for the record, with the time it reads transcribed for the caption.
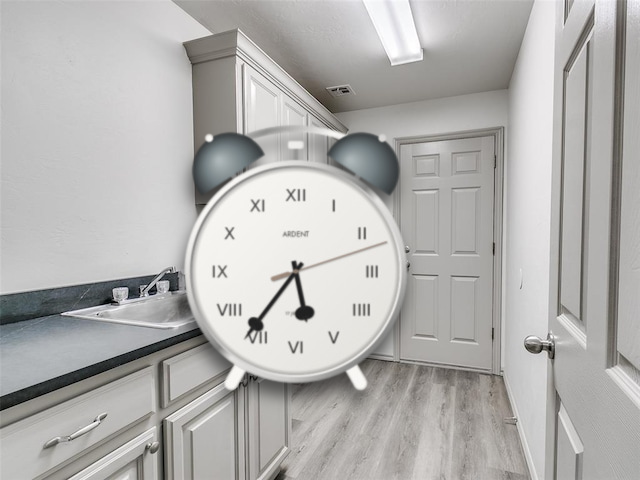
5:36:12
